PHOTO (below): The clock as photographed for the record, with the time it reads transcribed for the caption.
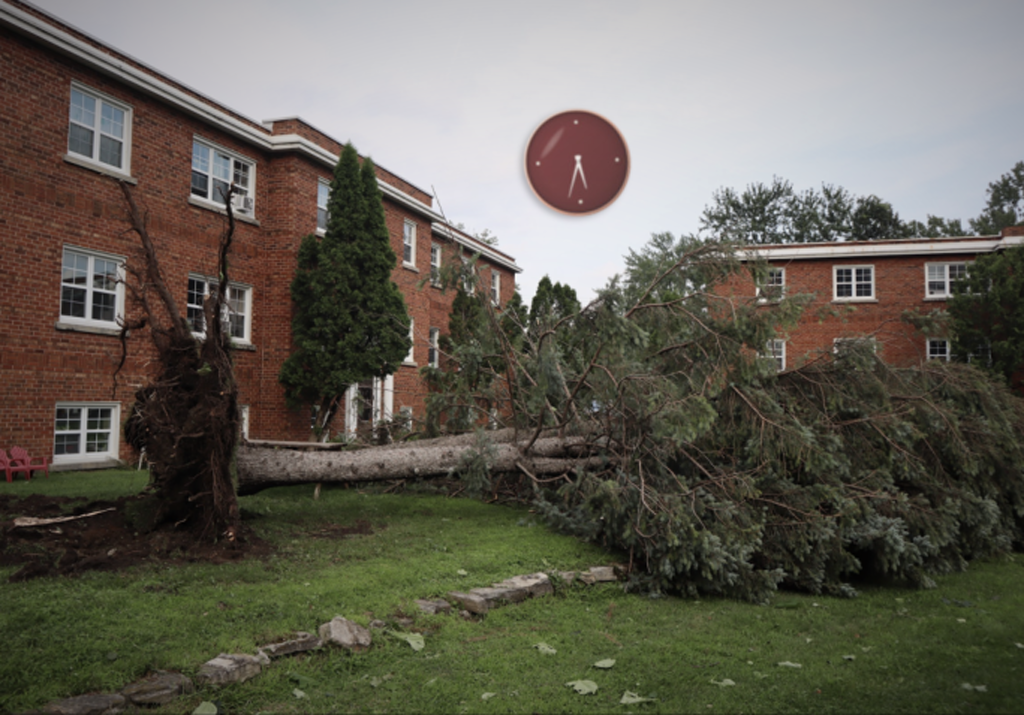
5:33
